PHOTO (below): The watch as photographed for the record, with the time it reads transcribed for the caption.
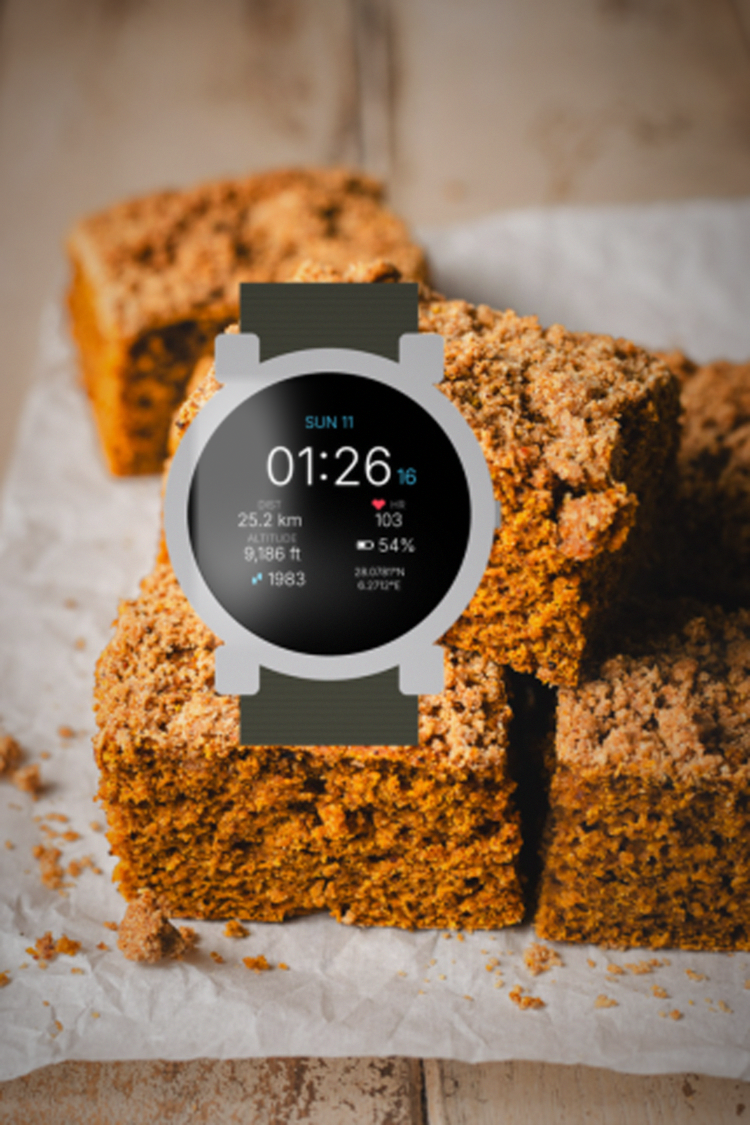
1:26:16
